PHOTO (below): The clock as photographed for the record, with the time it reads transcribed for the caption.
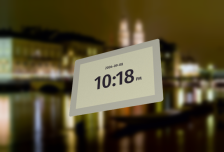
10:18
